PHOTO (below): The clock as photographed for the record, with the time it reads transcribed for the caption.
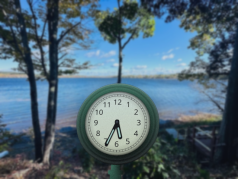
5:34
